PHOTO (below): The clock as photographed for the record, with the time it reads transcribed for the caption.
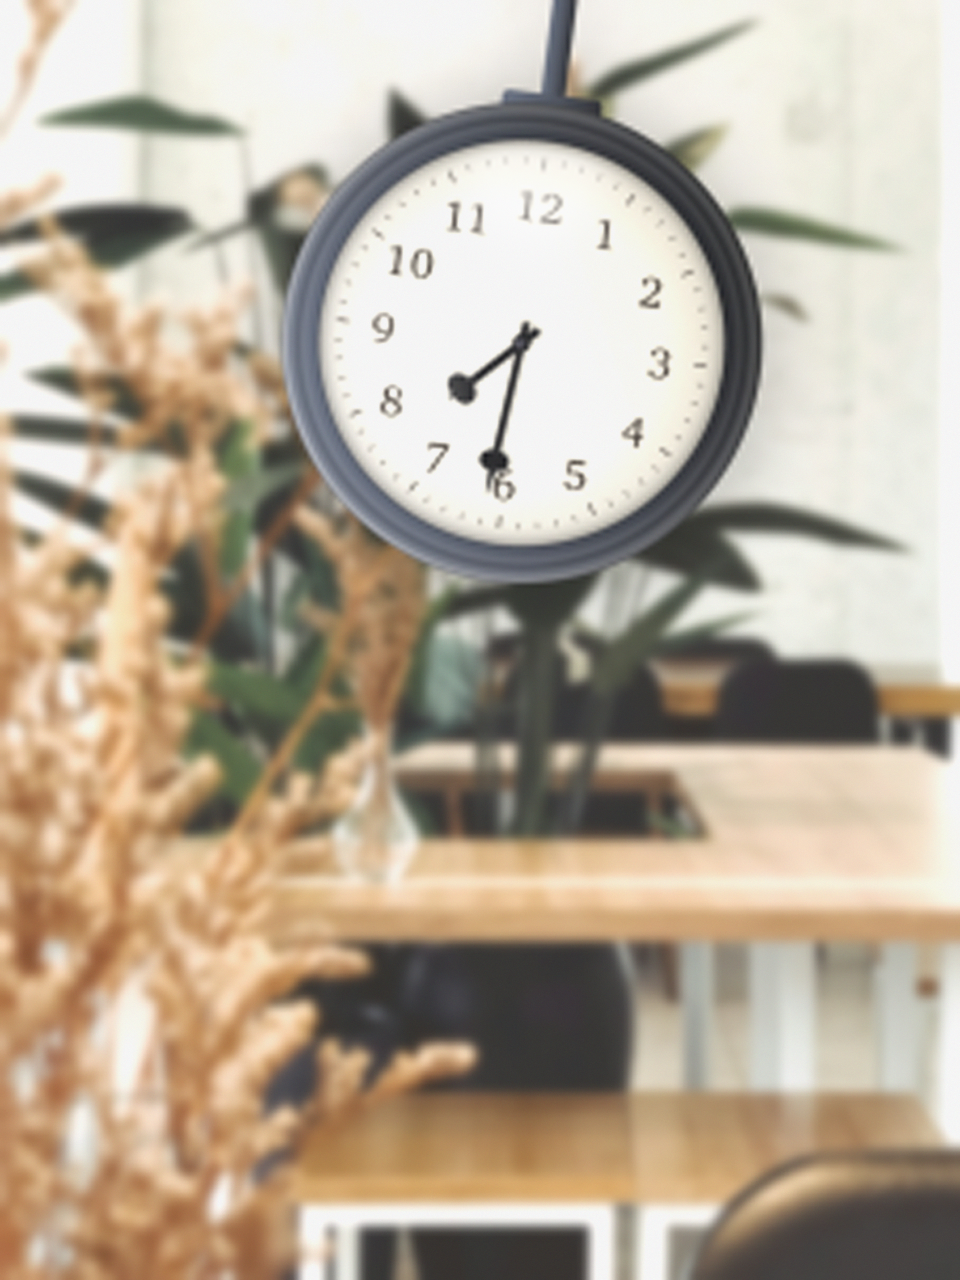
7:31
